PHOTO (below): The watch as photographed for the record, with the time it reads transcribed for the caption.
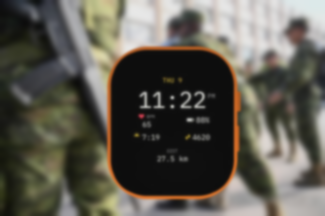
11:22
